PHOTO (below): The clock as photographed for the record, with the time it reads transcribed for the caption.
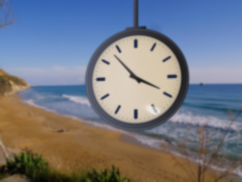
3:53
